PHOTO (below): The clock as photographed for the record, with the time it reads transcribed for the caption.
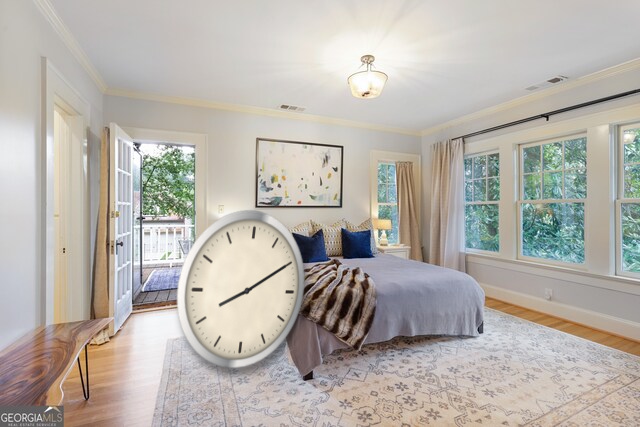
8:10
